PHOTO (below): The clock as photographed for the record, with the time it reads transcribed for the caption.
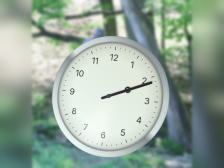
2:11
